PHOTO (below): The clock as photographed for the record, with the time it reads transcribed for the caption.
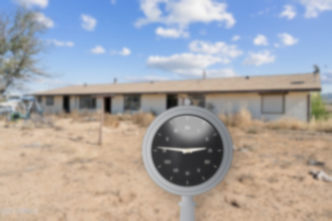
2:46
